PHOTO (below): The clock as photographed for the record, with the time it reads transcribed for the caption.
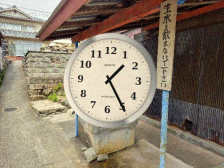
1:25
